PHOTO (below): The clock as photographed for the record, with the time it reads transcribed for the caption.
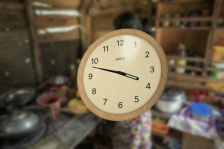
3:48
